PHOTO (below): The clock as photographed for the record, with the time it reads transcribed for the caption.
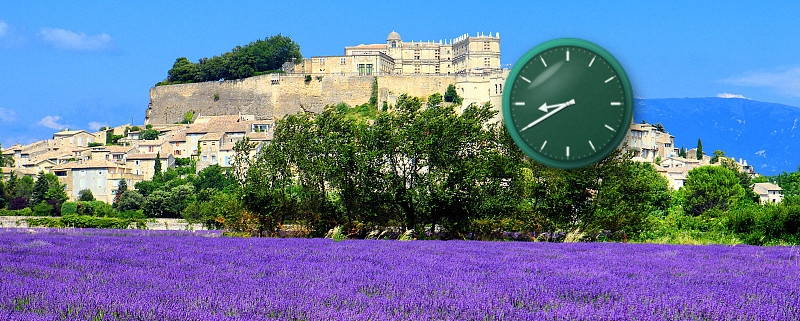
8:40
